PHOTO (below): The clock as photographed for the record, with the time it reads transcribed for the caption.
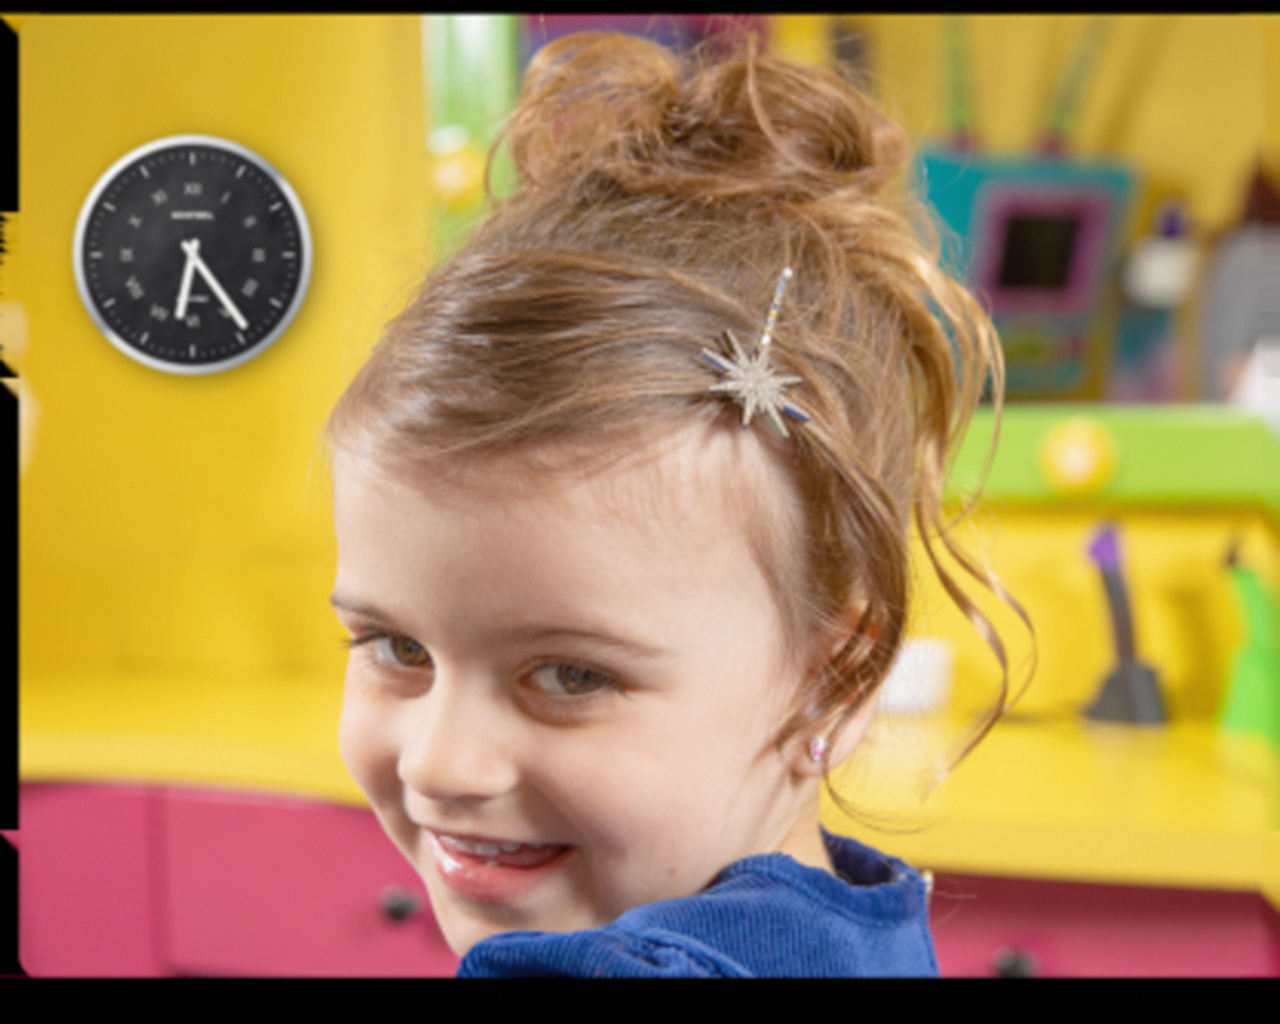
6:24
